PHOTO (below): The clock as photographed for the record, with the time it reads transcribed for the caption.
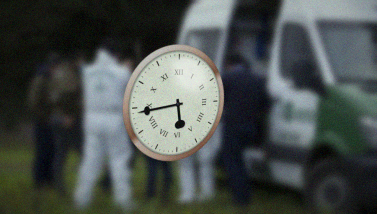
5:44
